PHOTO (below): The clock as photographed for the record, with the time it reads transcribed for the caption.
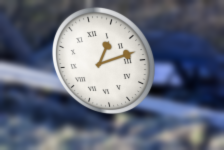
1:13
